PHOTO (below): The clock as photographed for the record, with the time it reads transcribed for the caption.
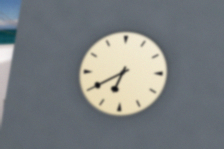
6:40
